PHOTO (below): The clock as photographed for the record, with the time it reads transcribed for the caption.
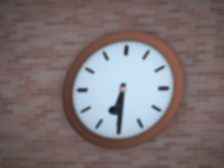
6:30
